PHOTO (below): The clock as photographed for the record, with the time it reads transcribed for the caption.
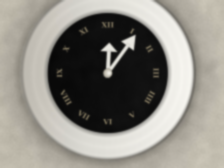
12:06
